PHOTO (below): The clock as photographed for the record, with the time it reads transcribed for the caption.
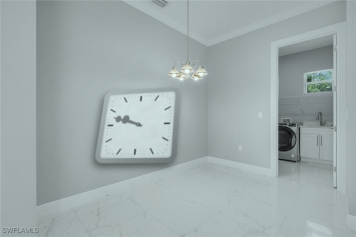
9:48
